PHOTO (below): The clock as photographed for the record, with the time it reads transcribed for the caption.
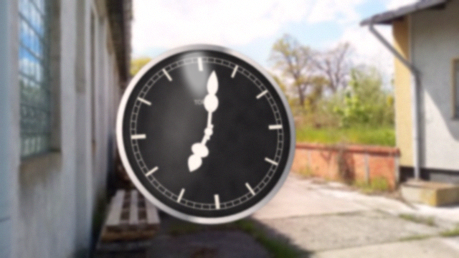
7:02
